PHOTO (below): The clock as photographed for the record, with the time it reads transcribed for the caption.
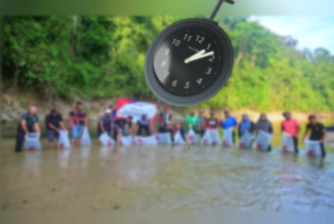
1:08
